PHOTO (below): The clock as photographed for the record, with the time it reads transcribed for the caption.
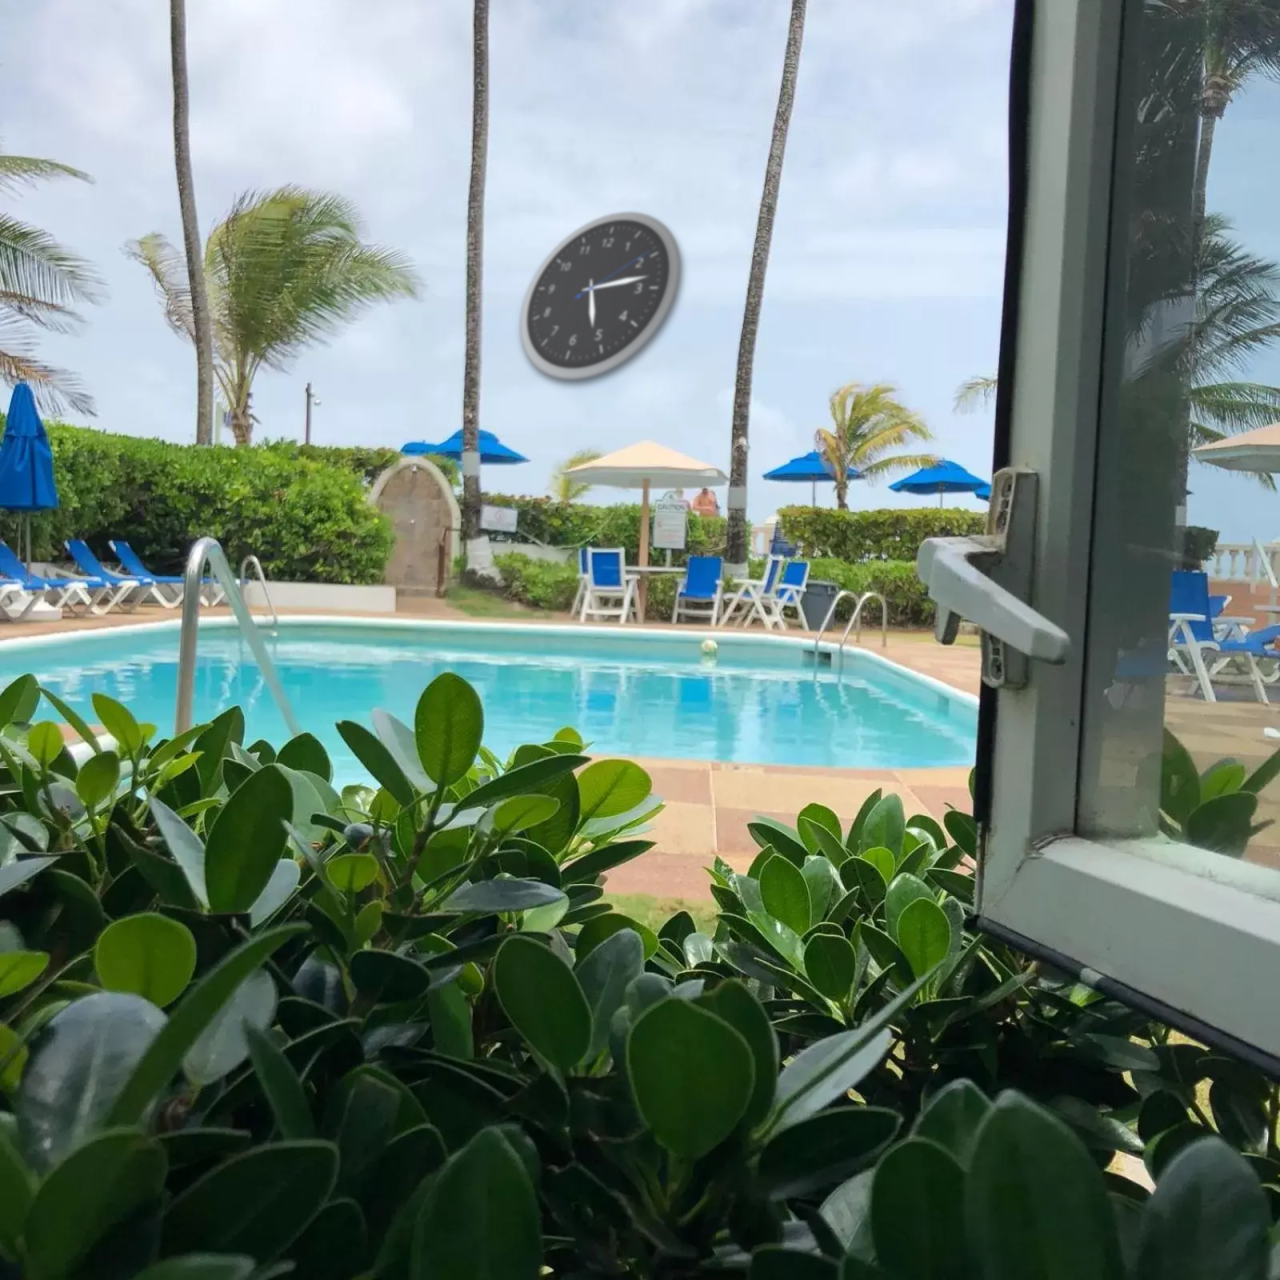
5:13:09
